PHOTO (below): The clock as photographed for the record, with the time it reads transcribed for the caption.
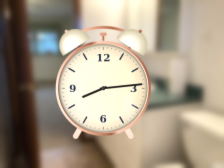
8:14
